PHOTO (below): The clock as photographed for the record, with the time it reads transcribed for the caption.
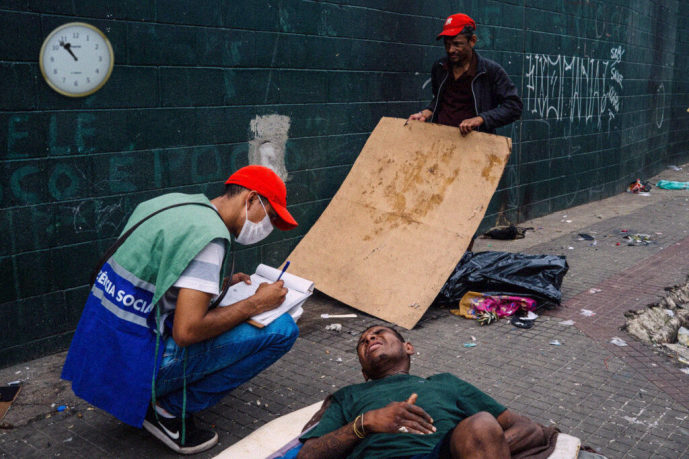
10:53
